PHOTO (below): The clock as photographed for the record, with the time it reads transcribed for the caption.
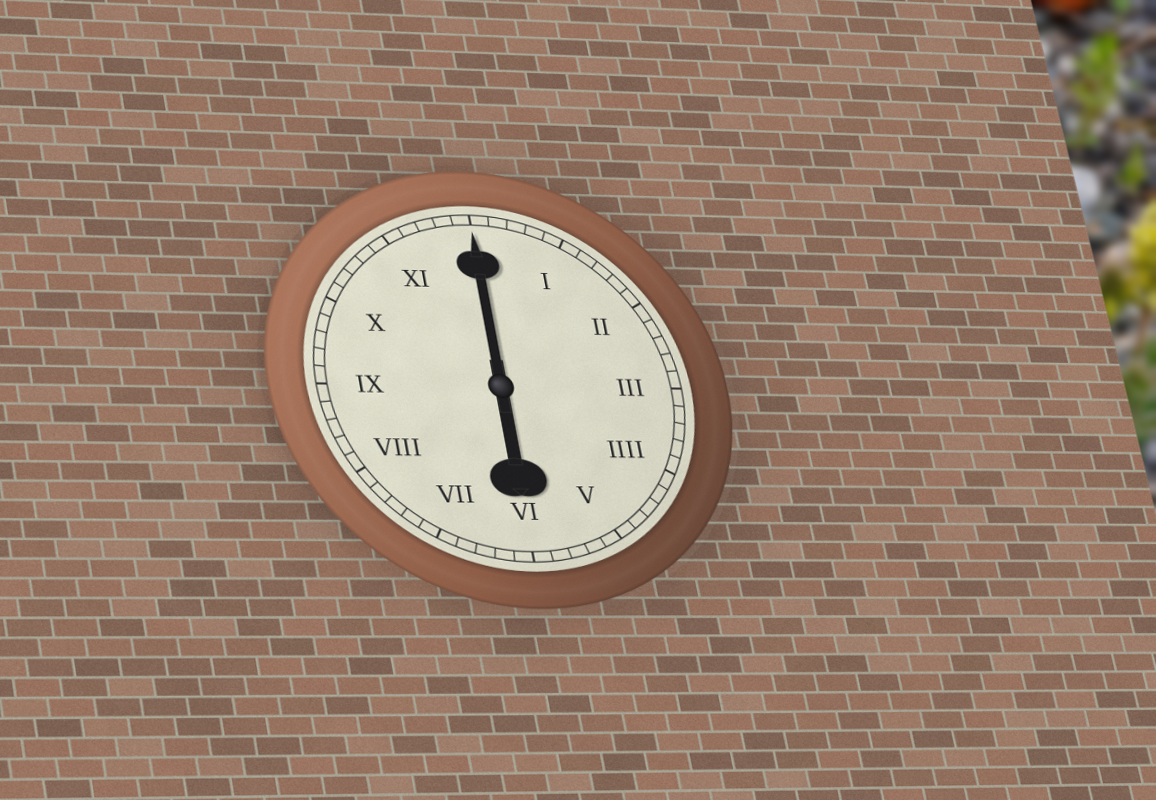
6:00
